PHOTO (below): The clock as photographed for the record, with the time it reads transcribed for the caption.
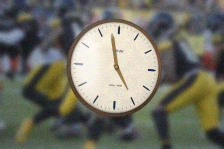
4:58
